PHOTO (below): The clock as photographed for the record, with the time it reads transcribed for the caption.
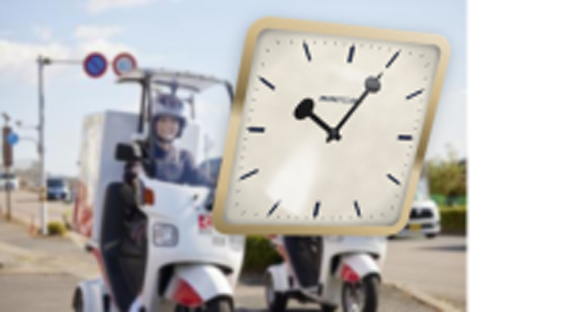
10:05
